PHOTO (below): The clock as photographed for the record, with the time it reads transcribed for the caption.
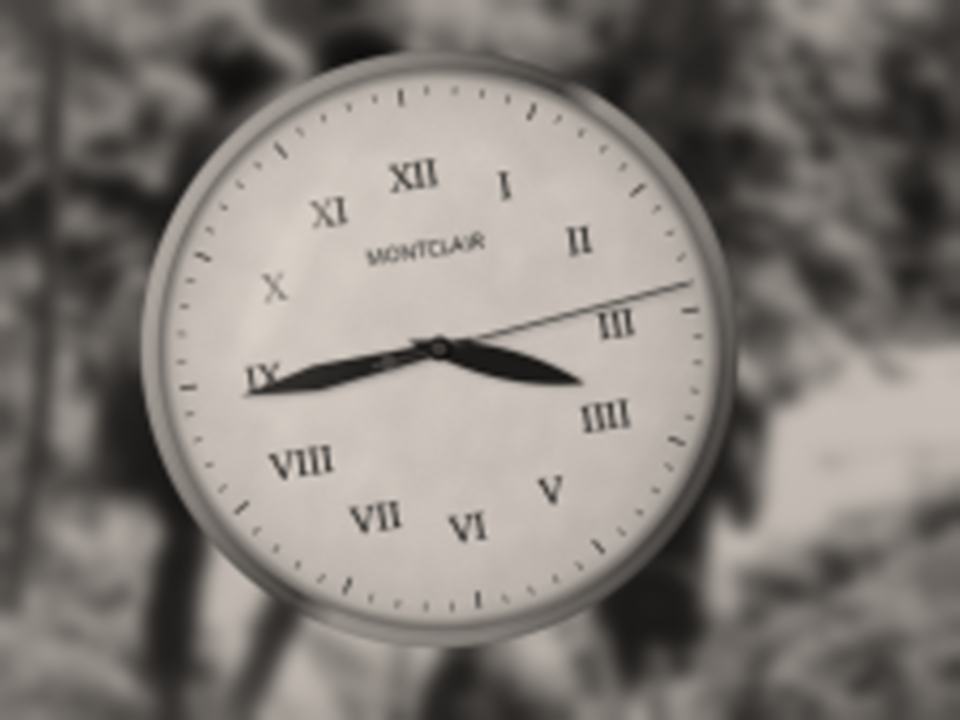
3:44:14
